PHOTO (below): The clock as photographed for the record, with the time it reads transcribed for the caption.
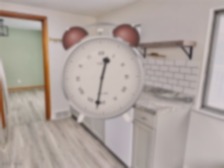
12:32
